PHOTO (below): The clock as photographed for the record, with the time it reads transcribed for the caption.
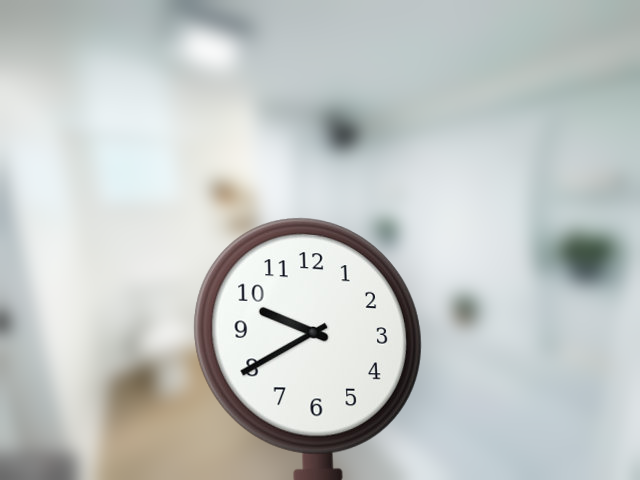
9:40
